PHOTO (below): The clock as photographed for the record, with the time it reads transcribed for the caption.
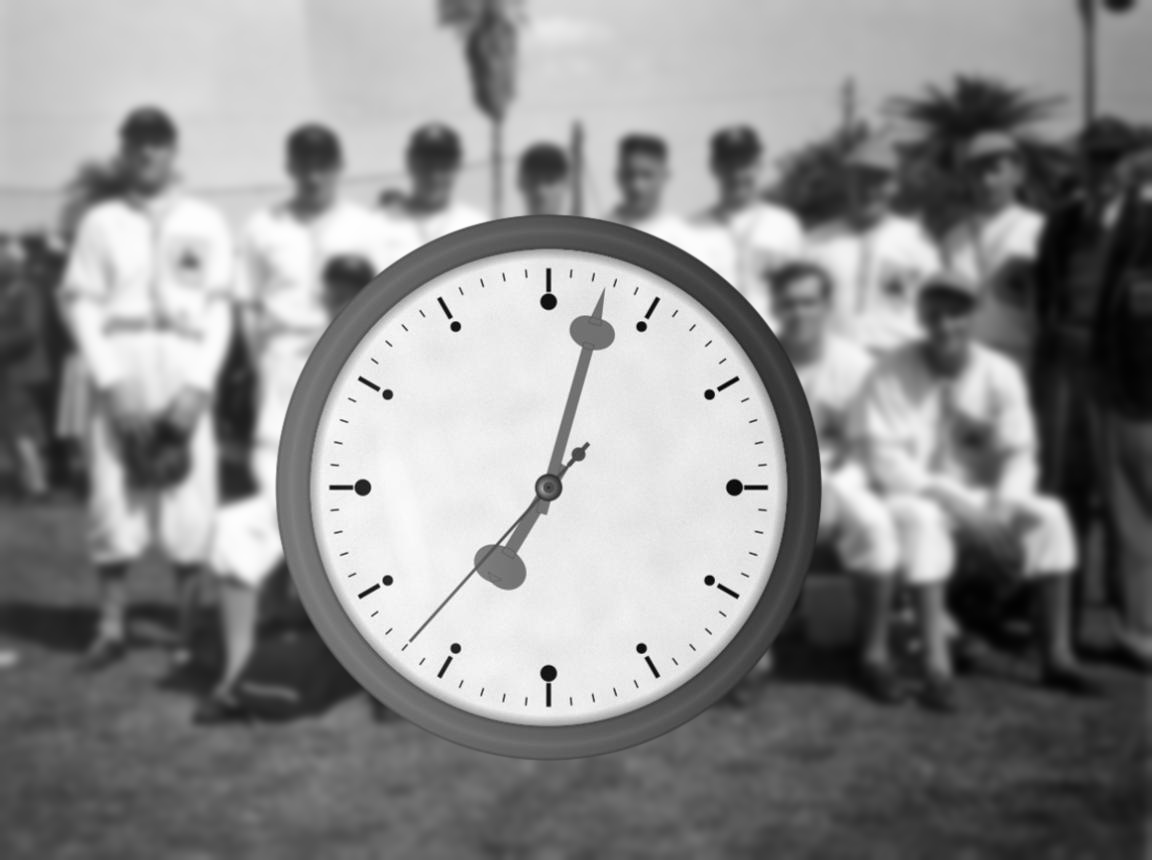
7:02:37
